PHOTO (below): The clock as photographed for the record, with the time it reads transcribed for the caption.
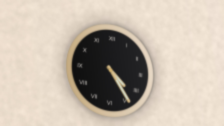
4:24
